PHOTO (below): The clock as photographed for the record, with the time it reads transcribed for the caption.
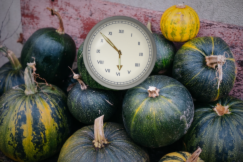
5:52
